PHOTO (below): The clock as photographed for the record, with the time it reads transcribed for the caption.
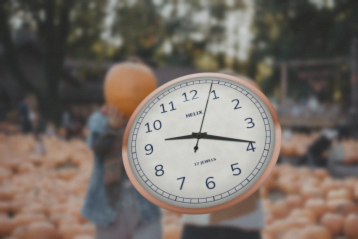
9:19:04
